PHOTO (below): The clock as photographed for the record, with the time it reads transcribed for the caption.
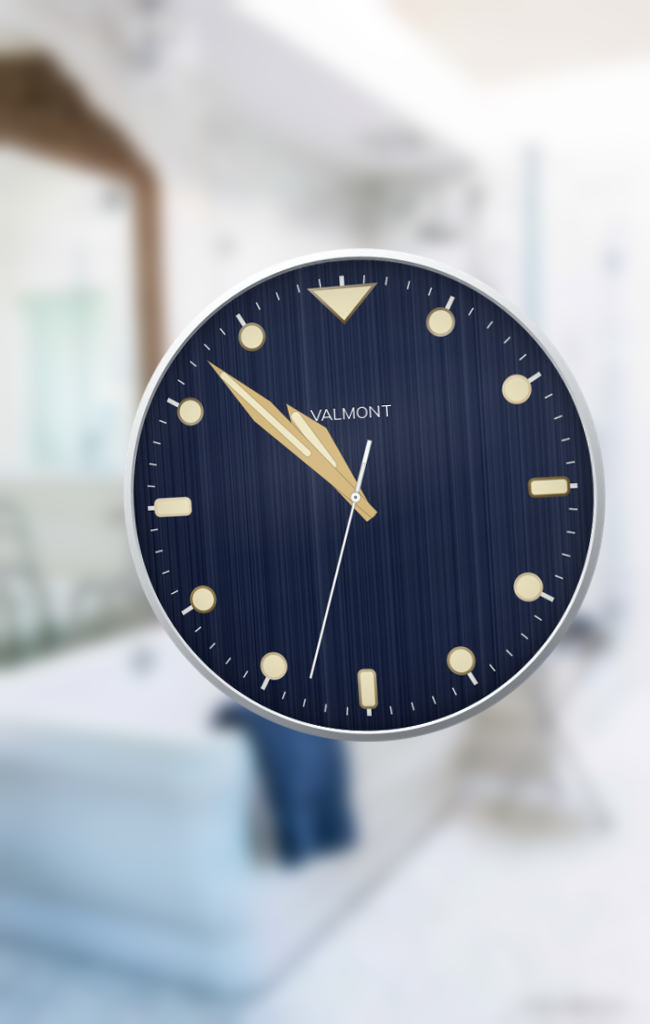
10:52:33
